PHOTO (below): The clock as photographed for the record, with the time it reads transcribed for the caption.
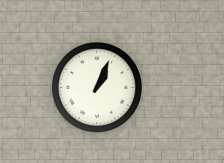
1:04
